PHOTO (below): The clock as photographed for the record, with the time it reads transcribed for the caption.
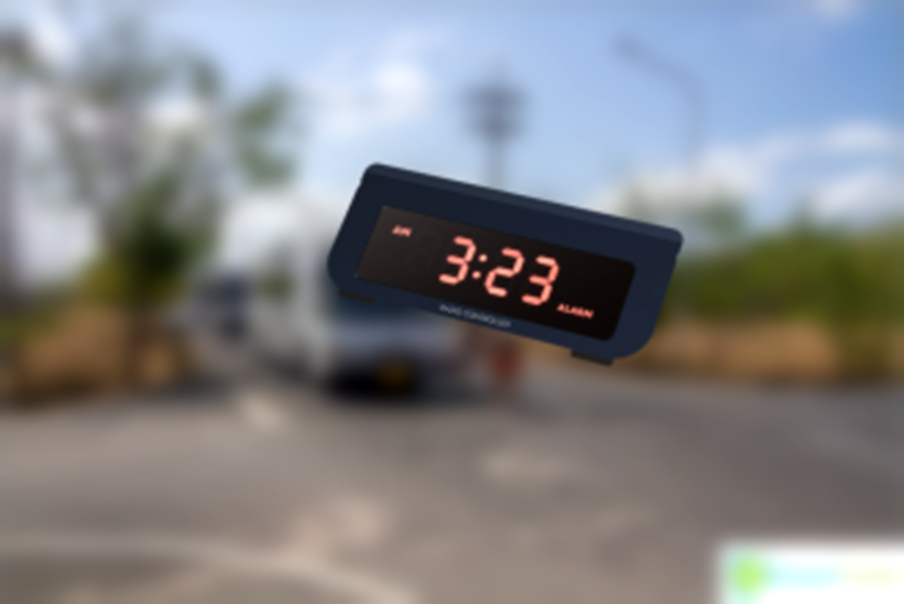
3:23
